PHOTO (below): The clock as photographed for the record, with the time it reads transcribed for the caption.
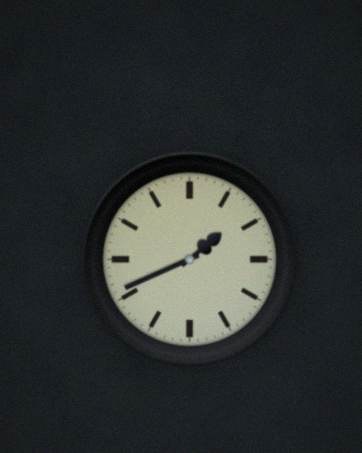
1:41
